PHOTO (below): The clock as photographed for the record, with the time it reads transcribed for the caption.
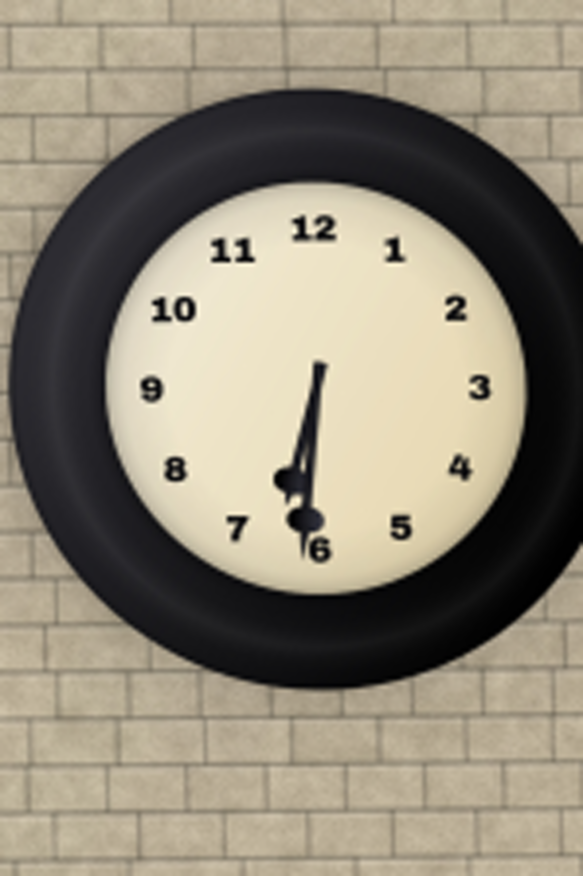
6:31
